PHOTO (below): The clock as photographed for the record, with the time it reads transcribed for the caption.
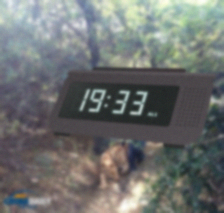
19:33
